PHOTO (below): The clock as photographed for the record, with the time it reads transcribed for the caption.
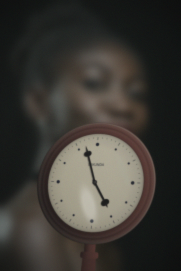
4:57
